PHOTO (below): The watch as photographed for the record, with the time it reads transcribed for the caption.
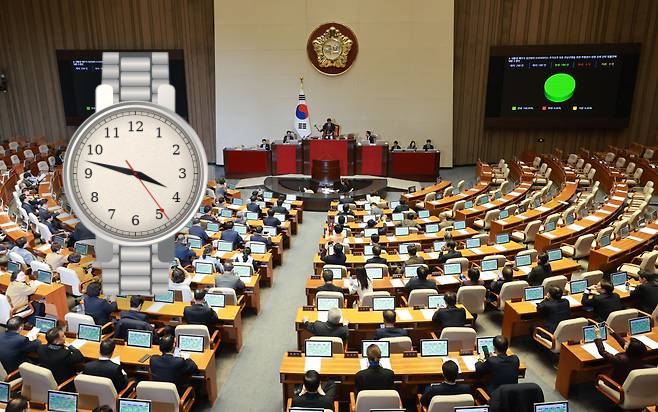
3:47:24
